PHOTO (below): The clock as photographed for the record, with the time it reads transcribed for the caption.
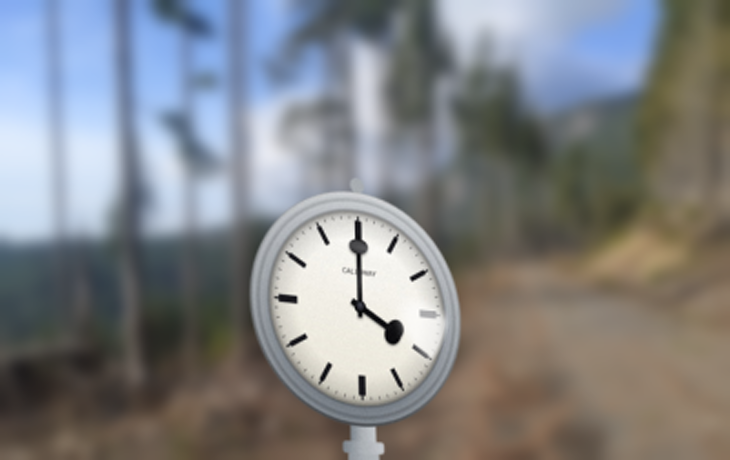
4:00
